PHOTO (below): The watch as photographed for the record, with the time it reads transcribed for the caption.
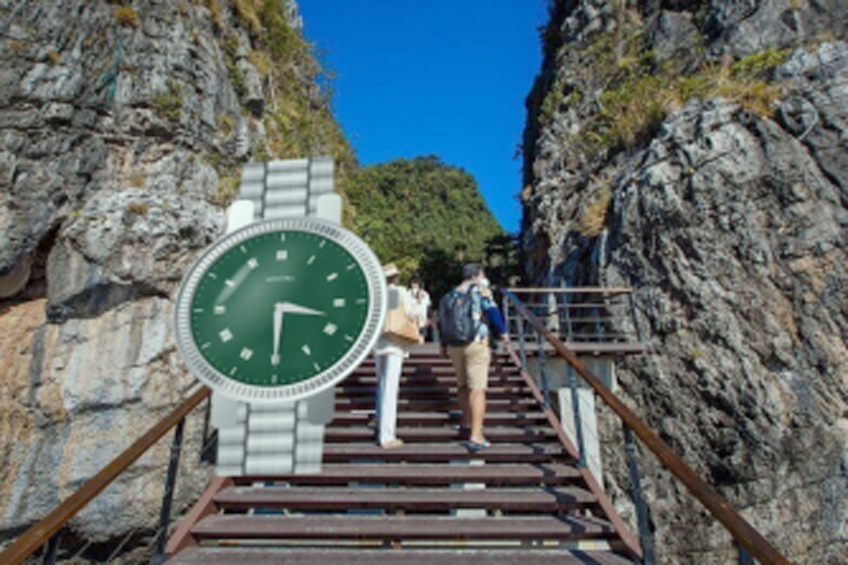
3:30
